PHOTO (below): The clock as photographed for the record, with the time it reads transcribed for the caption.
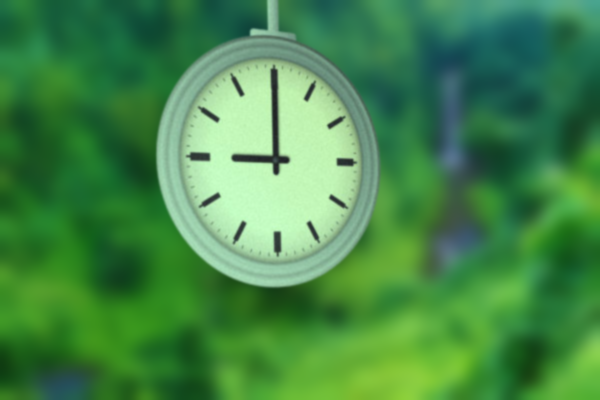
9:00
